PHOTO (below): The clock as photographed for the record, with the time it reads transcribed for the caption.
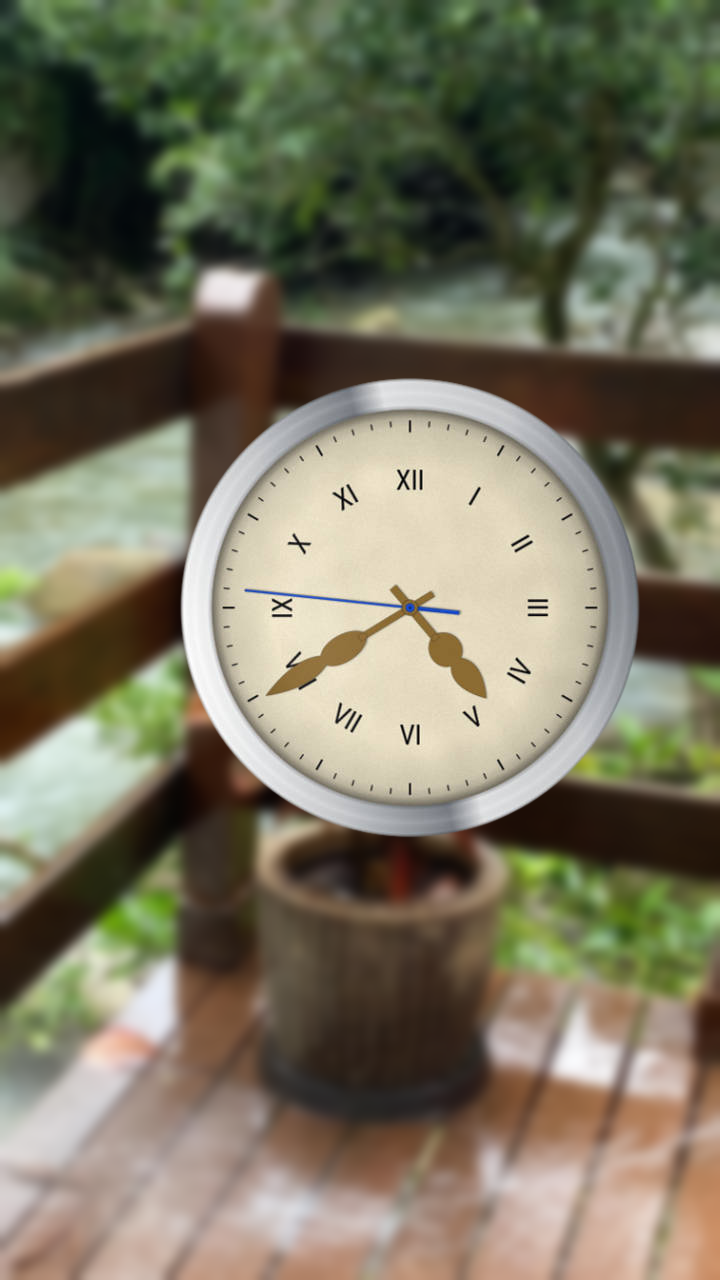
4:39:46
